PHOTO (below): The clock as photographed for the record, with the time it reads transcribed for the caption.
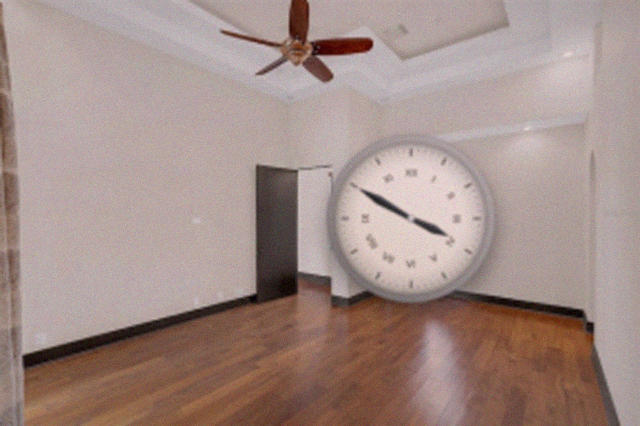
3:50
